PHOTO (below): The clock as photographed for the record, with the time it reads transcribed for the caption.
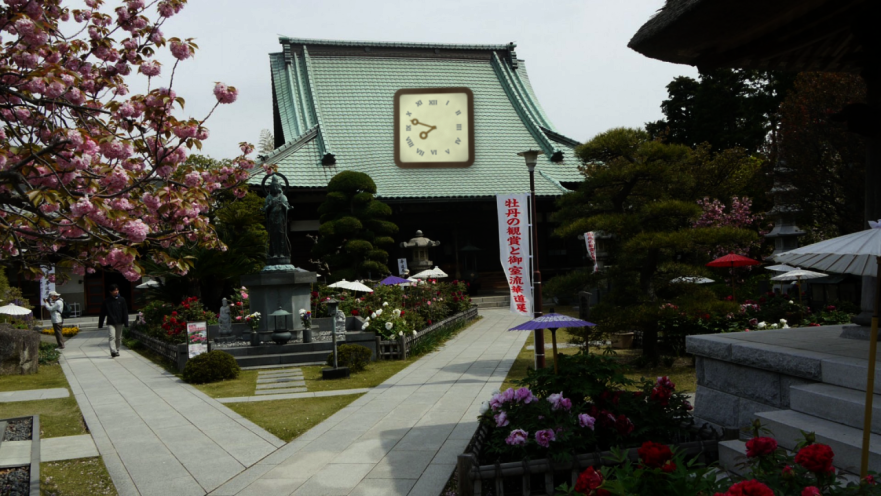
7:48
